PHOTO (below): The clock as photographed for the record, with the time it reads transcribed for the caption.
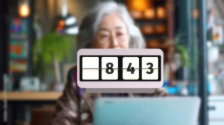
8:43
